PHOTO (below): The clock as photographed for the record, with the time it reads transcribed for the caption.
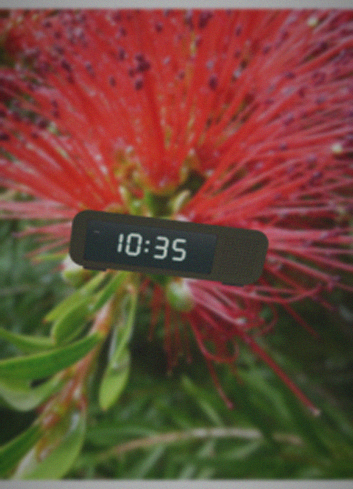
10:35
